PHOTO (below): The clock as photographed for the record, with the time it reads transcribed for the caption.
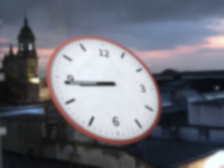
8:44
